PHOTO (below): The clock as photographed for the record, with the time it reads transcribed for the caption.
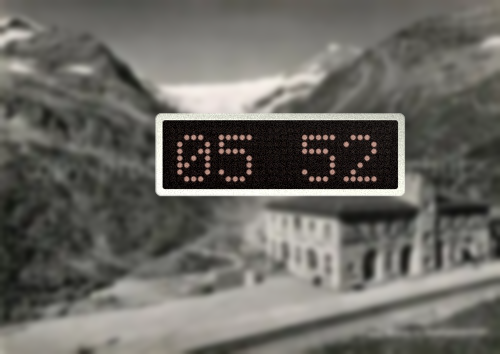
5:52
